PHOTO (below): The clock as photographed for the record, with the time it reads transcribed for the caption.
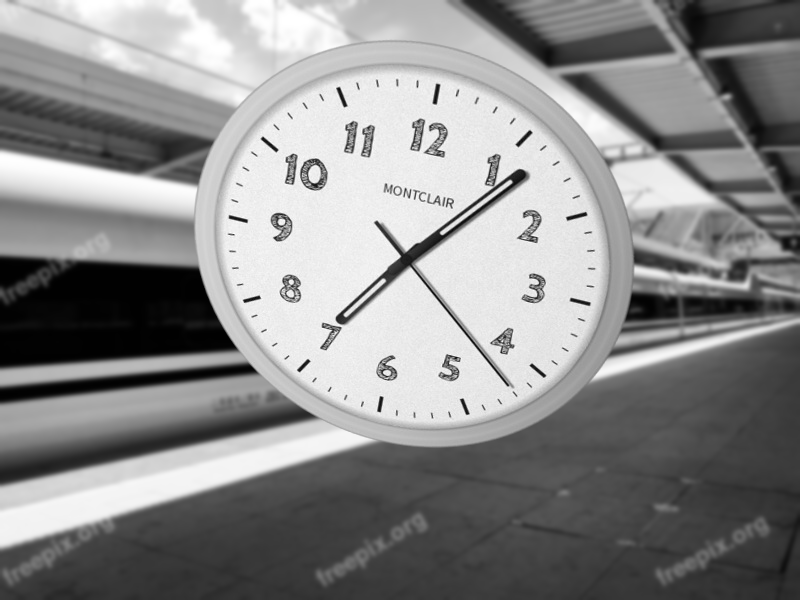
7:06:22
